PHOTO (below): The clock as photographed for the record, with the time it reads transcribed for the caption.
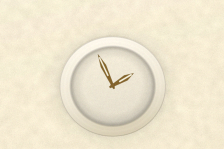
1:56
